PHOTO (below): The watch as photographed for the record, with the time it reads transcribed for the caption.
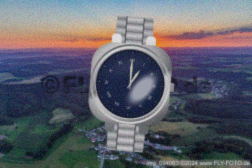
1:00
